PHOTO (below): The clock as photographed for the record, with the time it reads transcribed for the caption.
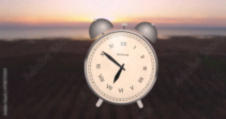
6:51
